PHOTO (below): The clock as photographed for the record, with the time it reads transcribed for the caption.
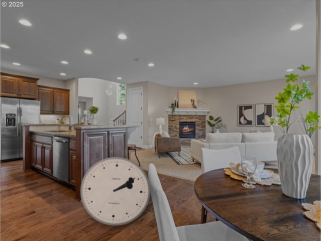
2:09
